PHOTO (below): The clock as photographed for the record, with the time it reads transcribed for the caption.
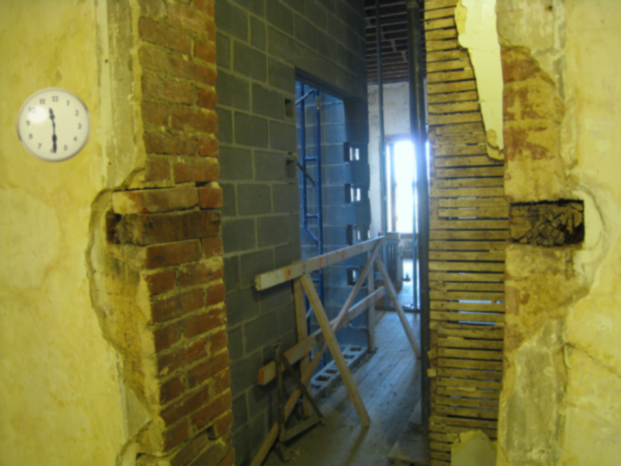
11:29
